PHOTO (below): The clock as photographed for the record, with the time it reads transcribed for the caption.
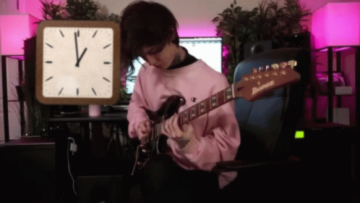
12:59
